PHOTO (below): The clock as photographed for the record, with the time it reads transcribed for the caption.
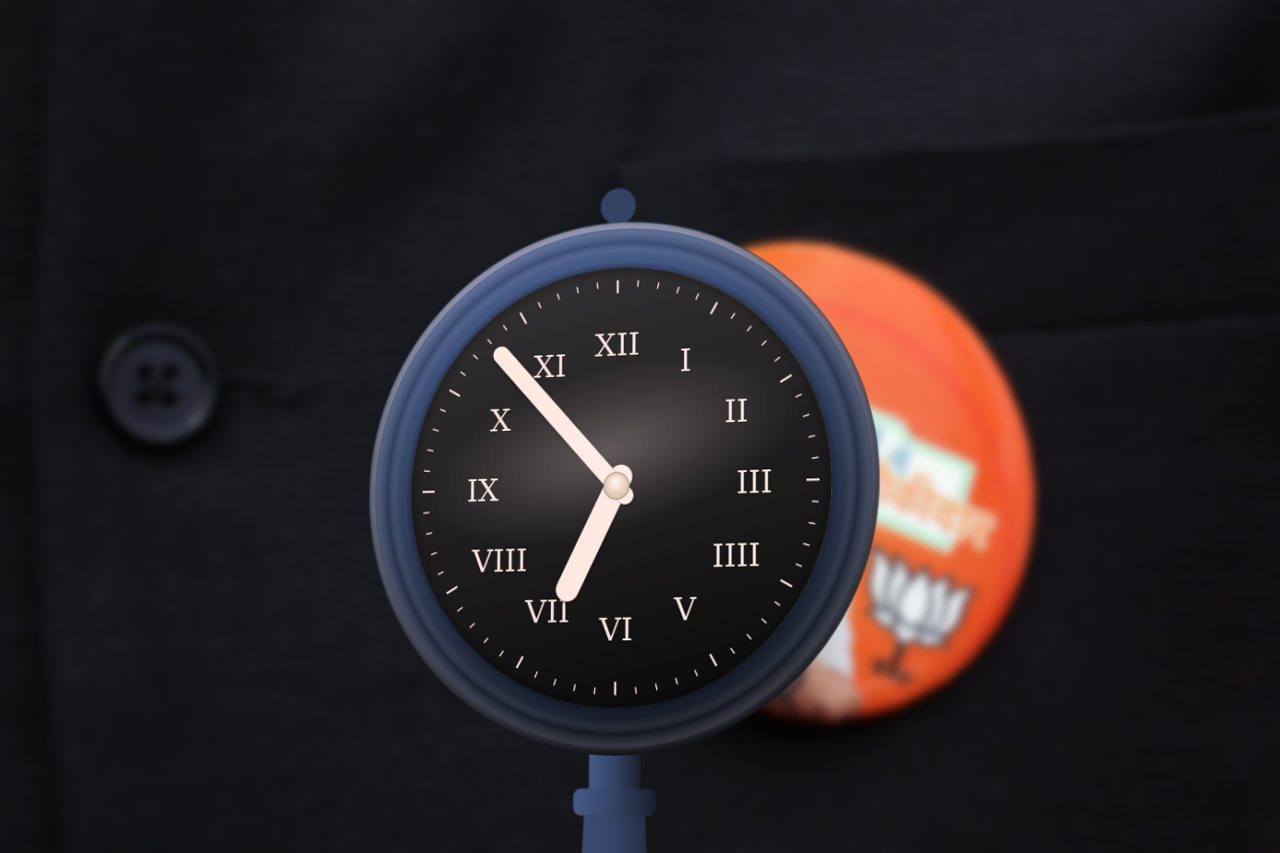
6:53
